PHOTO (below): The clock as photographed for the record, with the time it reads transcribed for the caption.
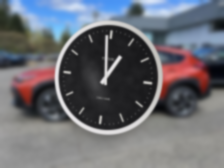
12:59
